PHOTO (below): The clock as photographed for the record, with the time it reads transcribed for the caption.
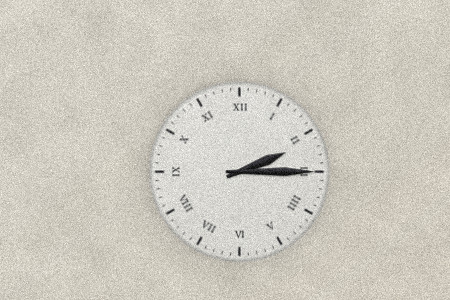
2:15
